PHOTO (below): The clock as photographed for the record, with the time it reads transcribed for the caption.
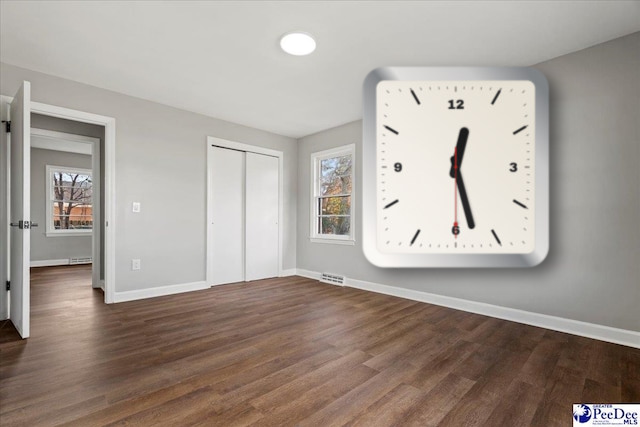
12:27:30
